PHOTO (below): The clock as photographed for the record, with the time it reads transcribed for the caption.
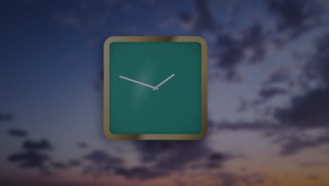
1:48
